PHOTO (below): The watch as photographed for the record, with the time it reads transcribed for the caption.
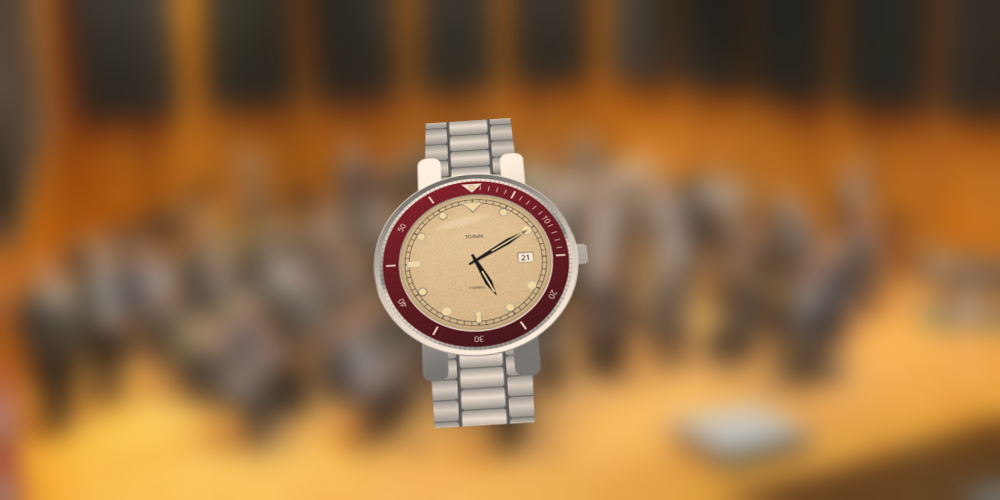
5:10
